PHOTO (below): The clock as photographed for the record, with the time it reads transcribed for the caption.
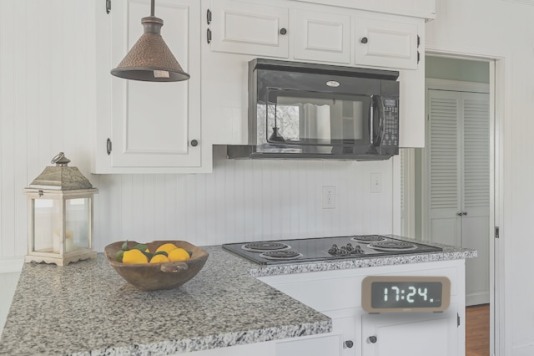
17:24
